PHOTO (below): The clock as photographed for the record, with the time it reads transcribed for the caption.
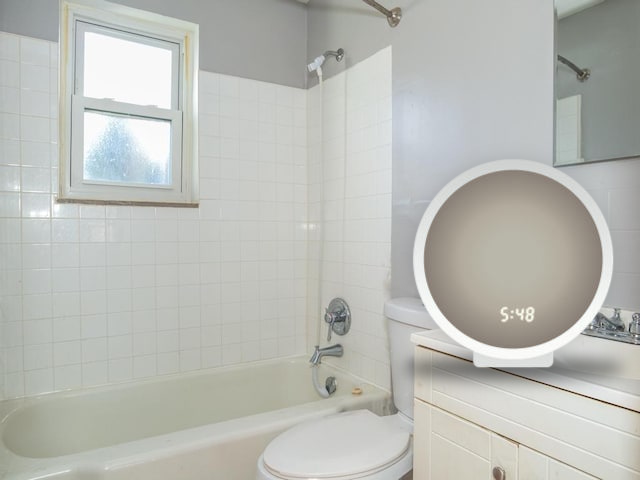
5:48
